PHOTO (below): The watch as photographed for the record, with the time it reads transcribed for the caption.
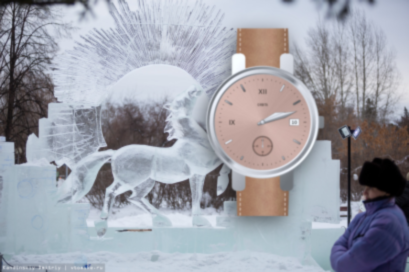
2:12
